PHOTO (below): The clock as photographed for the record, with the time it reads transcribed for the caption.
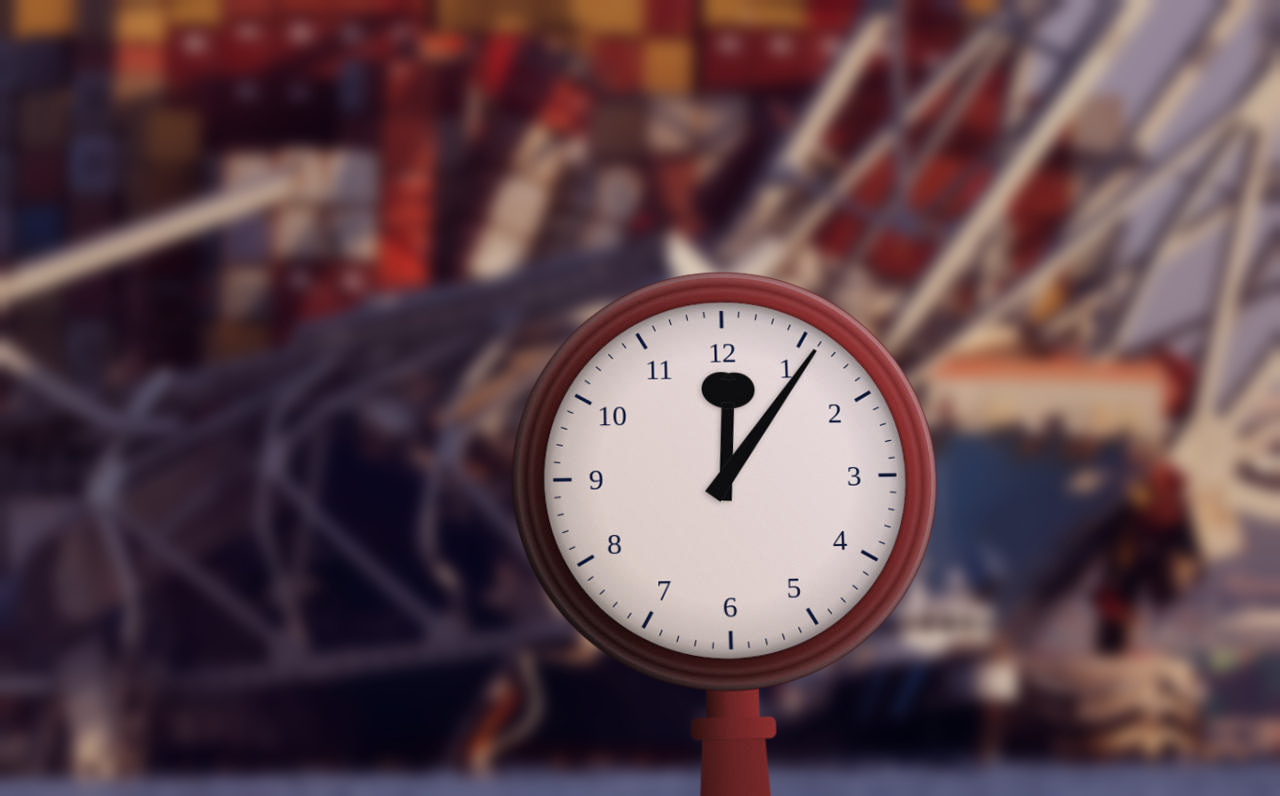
12:06
